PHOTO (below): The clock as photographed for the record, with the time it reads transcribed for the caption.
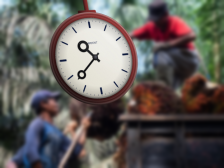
10:38
